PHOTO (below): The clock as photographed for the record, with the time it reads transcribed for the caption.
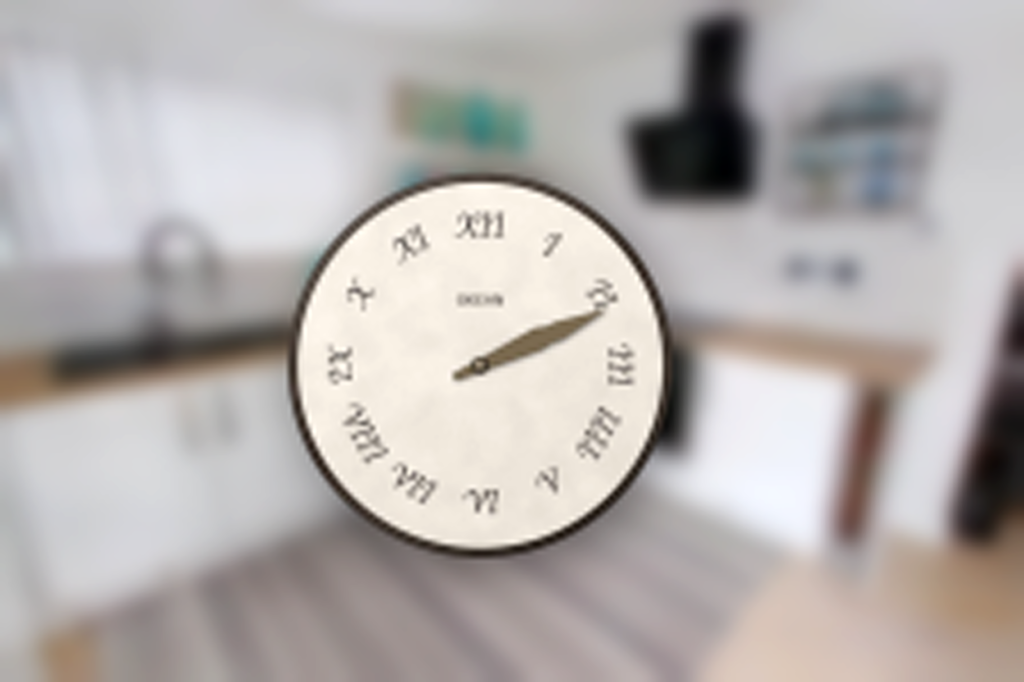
2:11
